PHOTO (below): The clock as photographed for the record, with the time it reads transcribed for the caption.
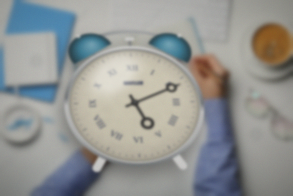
5:11
